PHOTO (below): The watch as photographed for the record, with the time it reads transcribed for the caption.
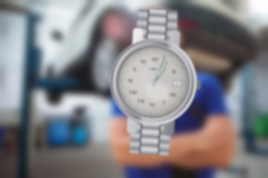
1:03
